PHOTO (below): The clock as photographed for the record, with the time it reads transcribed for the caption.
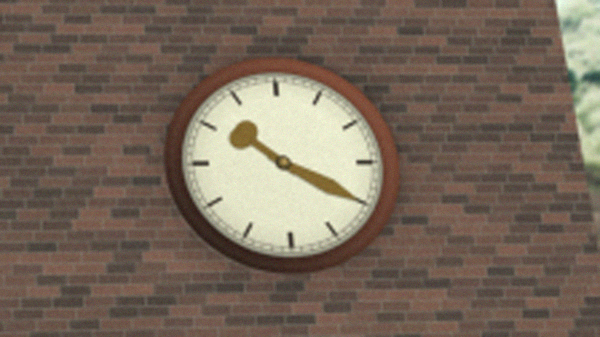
10:20
